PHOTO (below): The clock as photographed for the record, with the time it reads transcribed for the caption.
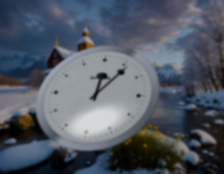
12:06
